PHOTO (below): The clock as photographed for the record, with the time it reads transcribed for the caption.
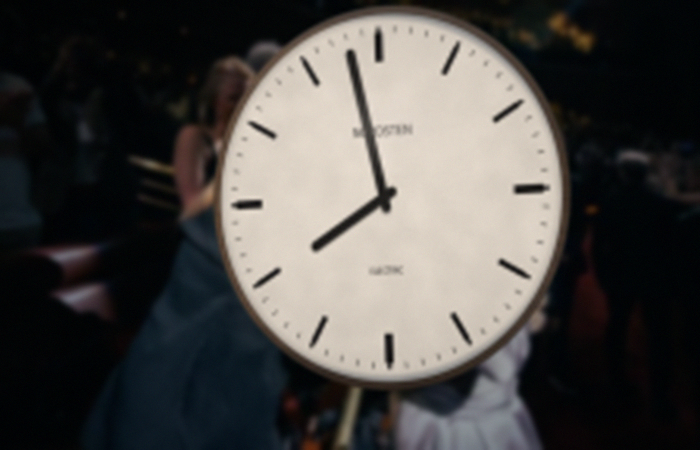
7:58
